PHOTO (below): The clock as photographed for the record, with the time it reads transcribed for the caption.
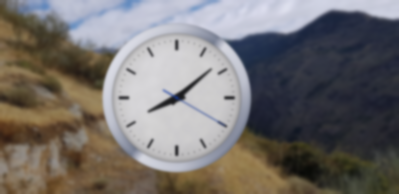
8:08:20
